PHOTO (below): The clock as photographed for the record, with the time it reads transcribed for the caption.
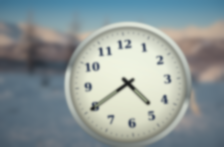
4:40
